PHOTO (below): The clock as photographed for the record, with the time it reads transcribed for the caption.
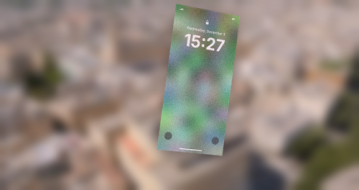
15:27
